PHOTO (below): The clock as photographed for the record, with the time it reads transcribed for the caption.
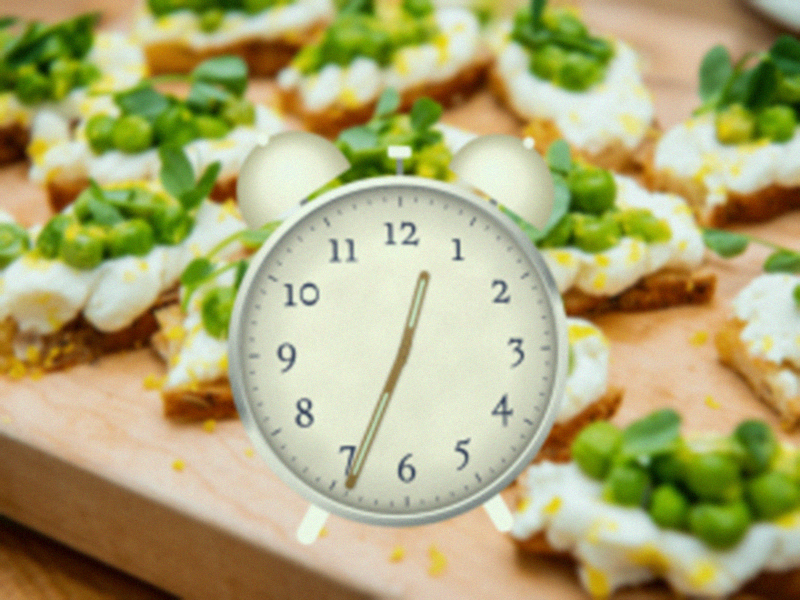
12:34
